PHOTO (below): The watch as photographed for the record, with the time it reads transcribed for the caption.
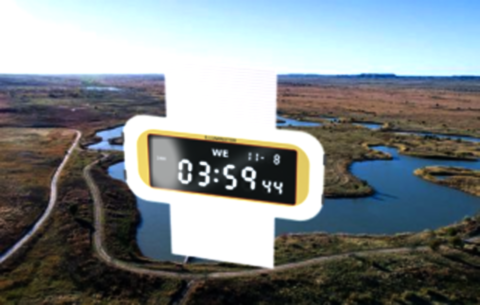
3:59:44
